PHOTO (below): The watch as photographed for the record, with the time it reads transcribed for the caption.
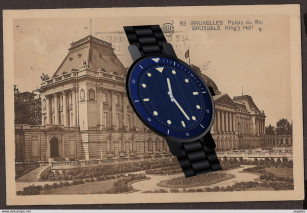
12:27
